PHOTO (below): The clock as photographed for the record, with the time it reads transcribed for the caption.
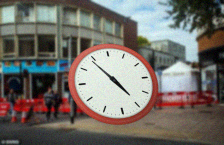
4:54
